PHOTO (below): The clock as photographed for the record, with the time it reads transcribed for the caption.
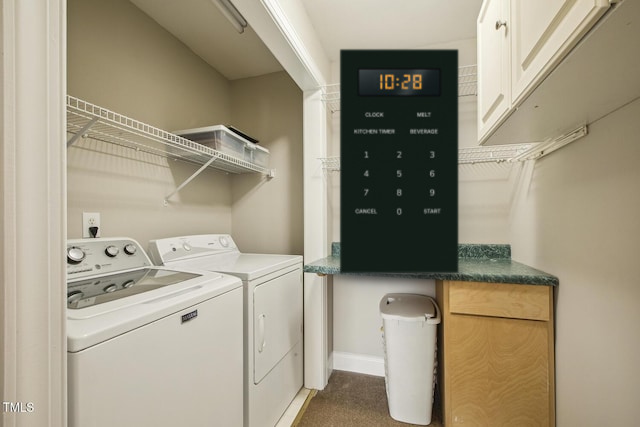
10:28
